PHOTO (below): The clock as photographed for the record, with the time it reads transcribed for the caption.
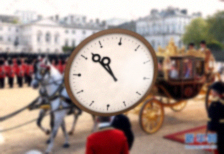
10:52
